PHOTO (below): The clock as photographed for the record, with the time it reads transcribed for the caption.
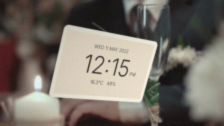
12:15
